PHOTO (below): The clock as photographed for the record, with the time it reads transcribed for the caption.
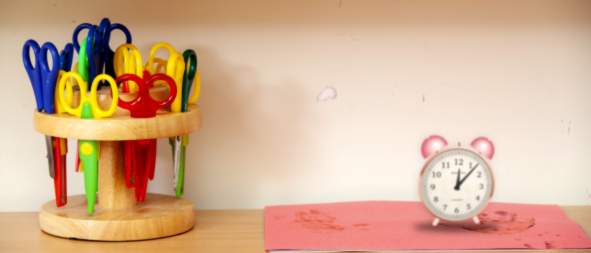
12:07
